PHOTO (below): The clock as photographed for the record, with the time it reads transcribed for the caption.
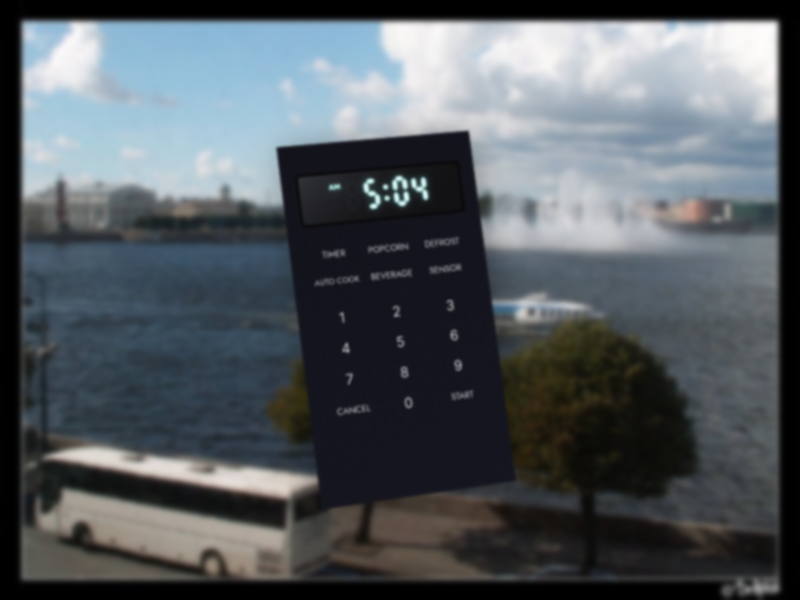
5:04
